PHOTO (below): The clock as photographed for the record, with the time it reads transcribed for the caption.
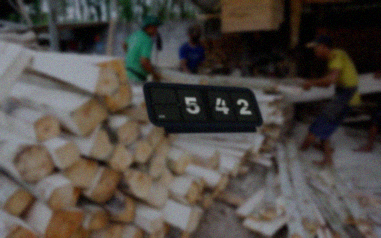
5:42
